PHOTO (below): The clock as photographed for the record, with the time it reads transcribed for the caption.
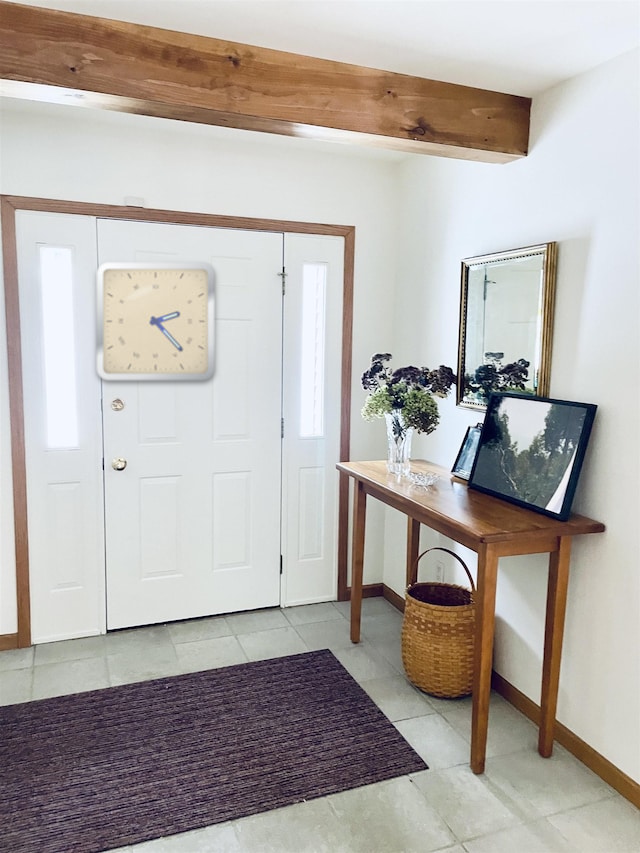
2:23
